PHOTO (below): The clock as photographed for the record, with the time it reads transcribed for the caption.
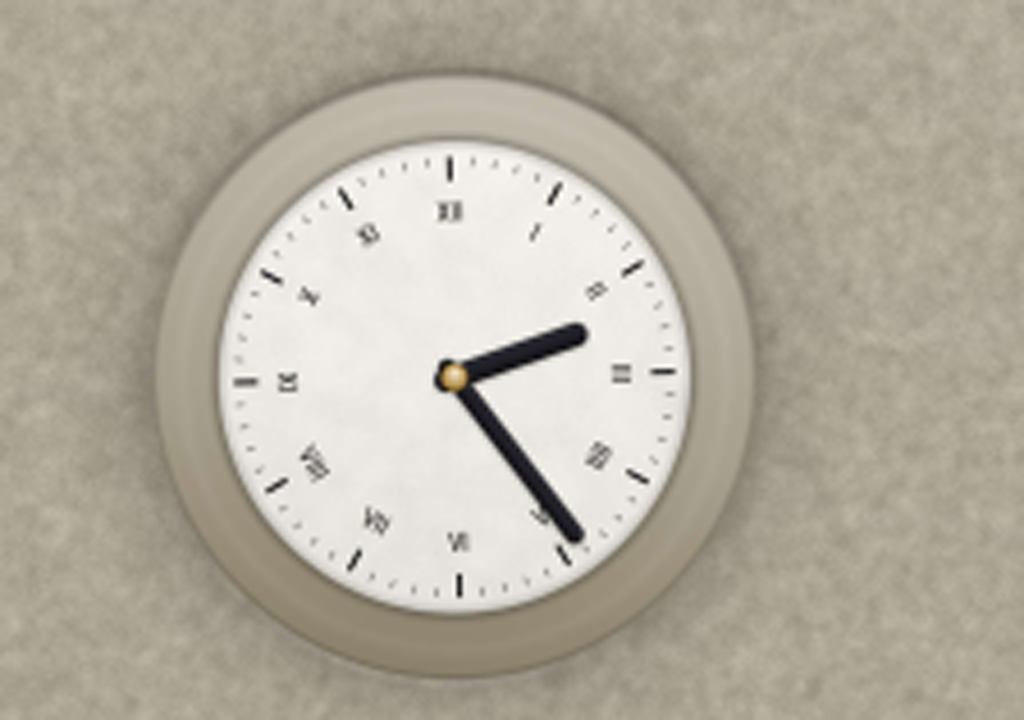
2:24
